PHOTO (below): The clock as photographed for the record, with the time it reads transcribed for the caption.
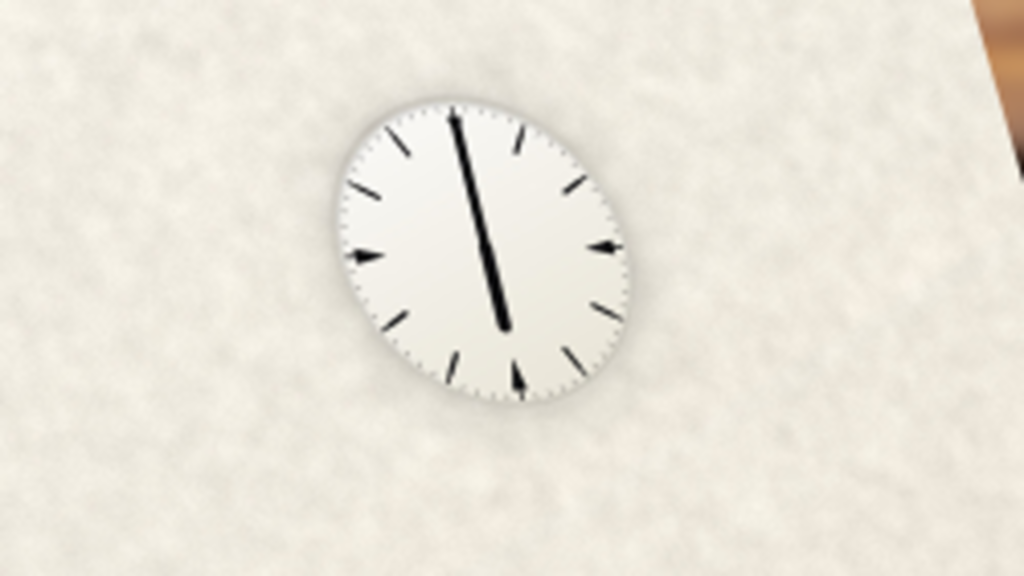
6:00
